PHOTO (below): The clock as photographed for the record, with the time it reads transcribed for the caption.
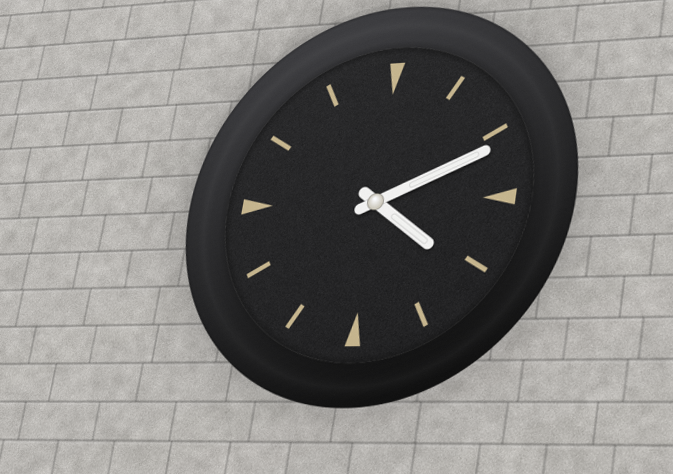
4:11
